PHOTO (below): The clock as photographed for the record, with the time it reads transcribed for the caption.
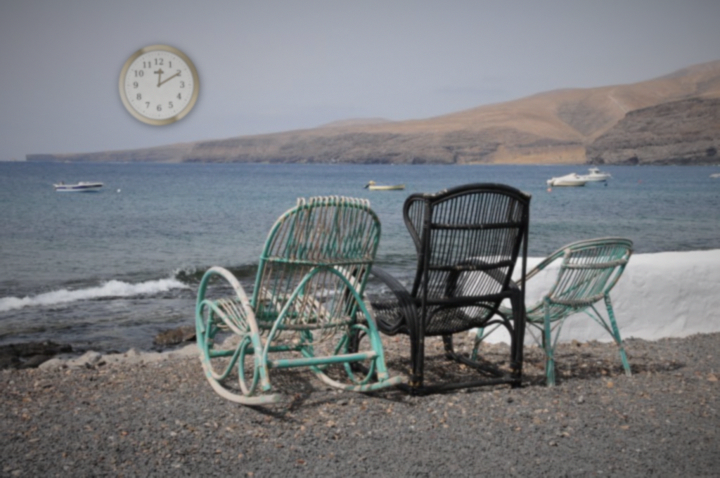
12:10
